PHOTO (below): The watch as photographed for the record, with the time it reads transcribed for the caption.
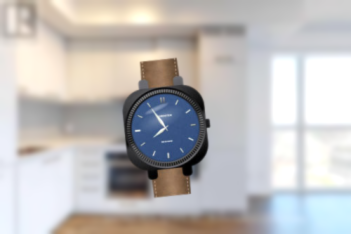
7:55
